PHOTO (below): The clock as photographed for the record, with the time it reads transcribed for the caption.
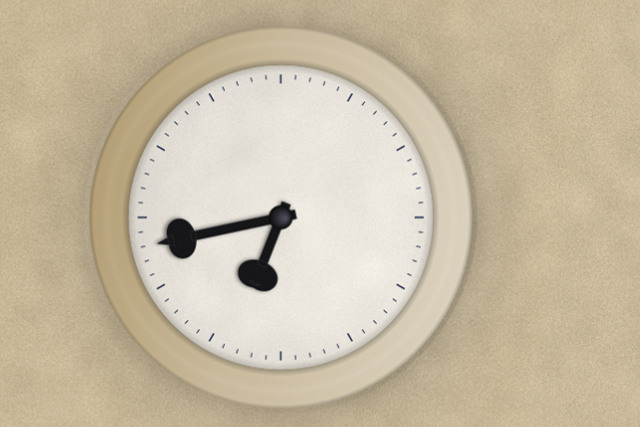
6:43
